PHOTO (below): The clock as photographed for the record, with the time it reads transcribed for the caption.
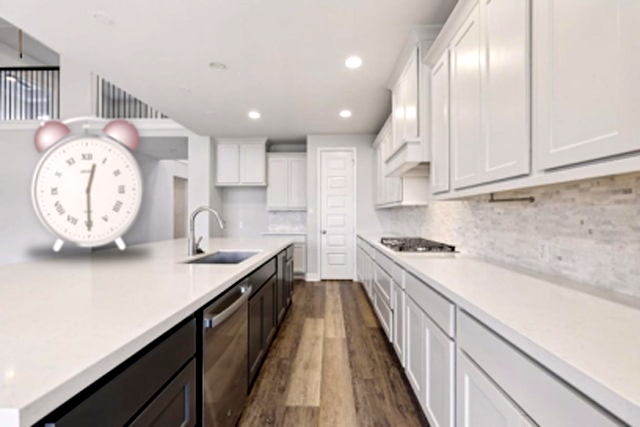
12:30
